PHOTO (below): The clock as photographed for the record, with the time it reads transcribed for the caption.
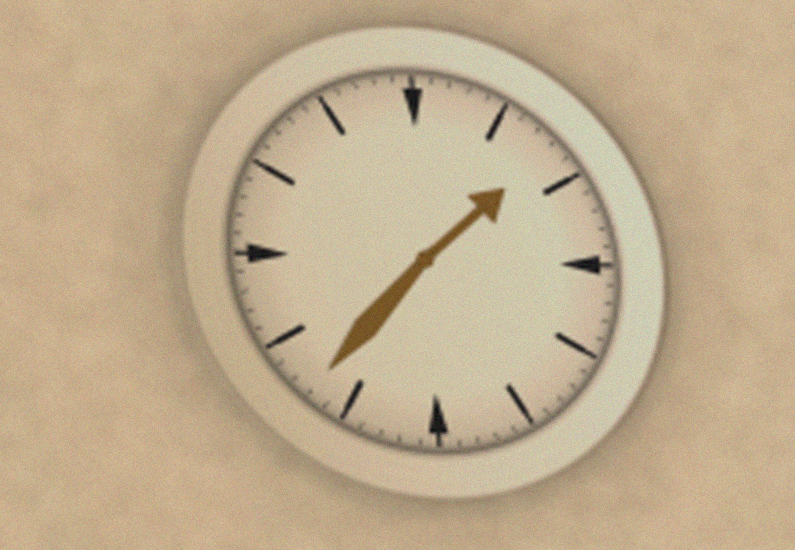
1:37
